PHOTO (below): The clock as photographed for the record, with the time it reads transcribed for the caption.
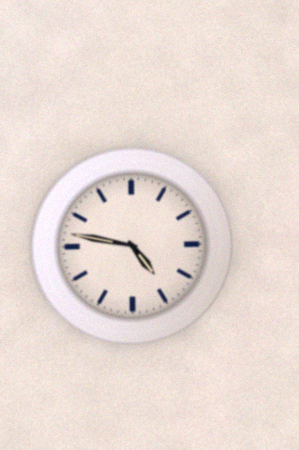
4:47
